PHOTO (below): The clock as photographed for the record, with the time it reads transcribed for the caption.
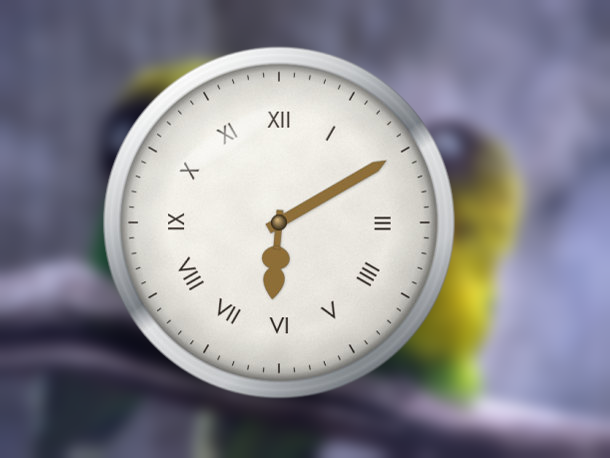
6:10
